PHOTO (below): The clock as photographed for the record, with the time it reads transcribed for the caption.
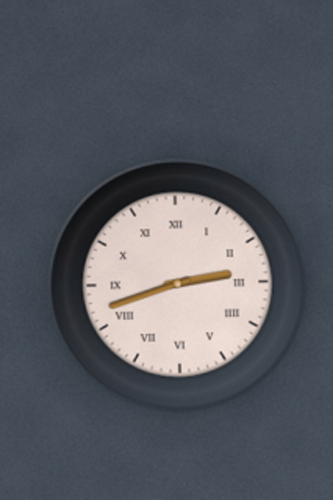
2:42
